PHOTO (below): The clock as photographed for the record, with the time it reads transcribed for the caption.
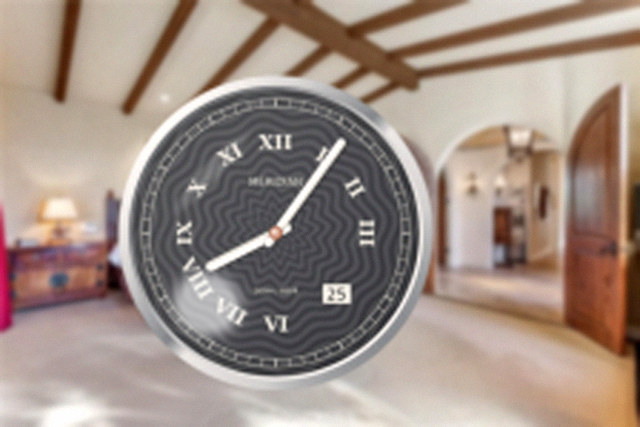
8:06
